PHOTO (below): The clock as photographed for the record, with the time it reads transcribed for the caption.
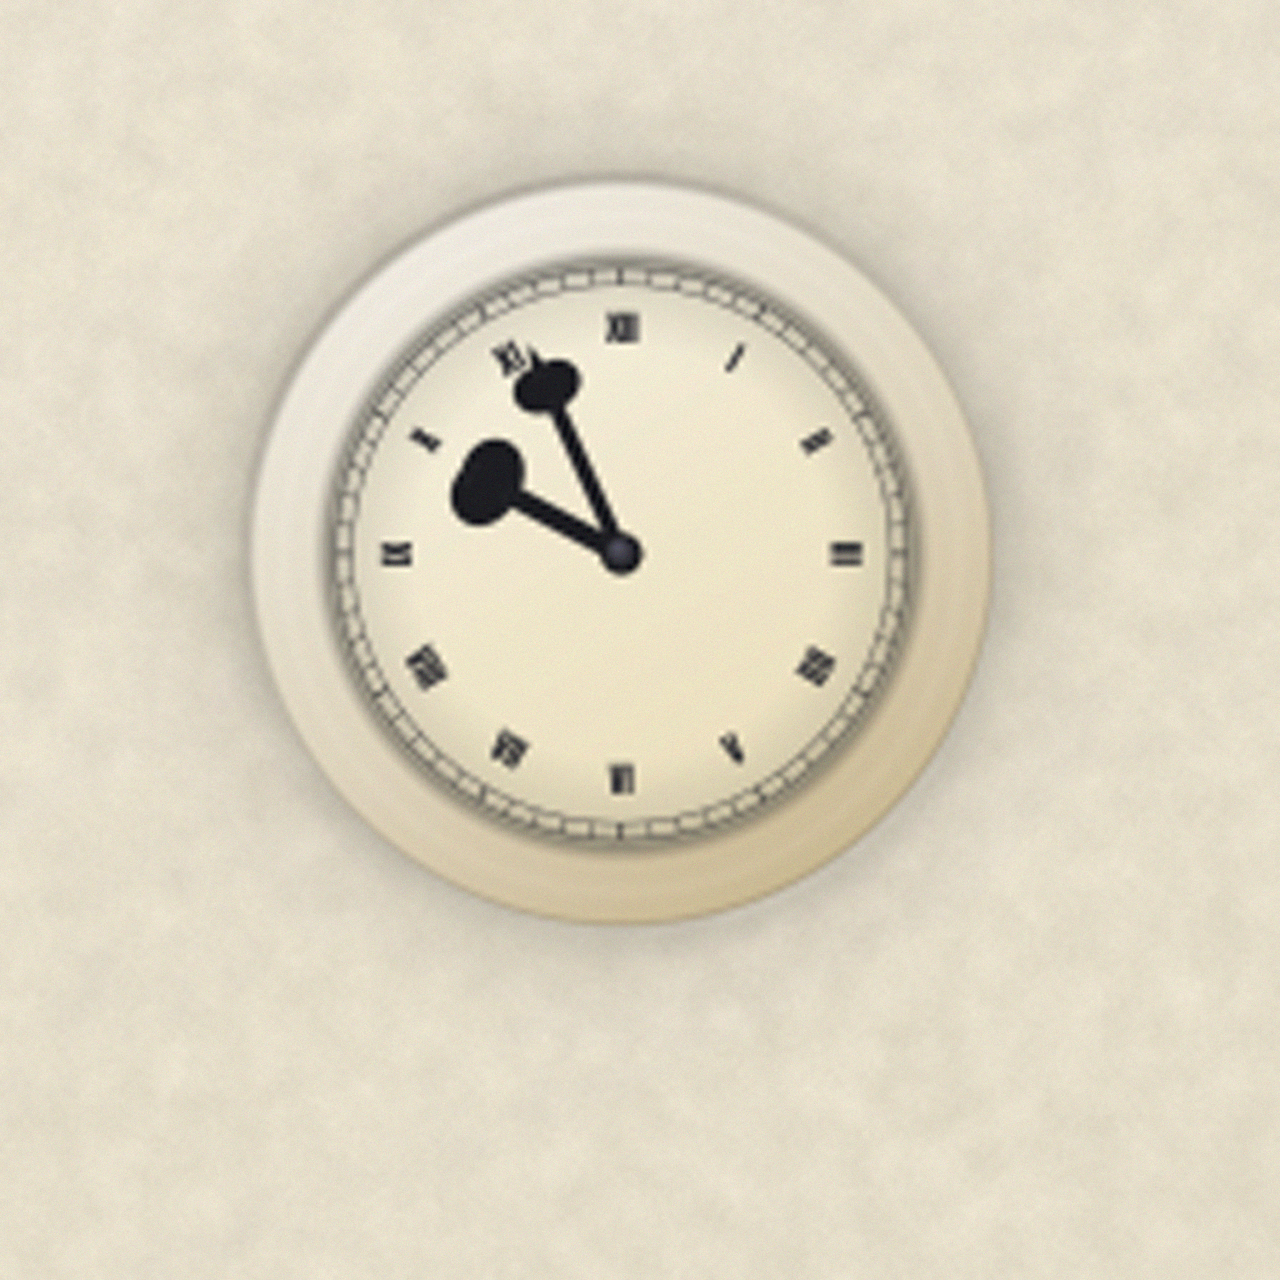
9:56
